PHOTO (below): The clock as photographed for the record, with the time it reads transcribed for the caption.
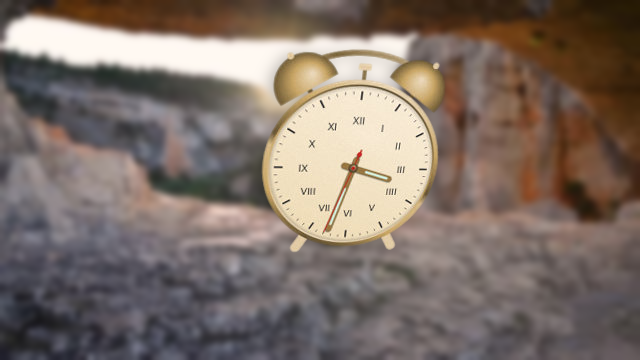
3:32:33
